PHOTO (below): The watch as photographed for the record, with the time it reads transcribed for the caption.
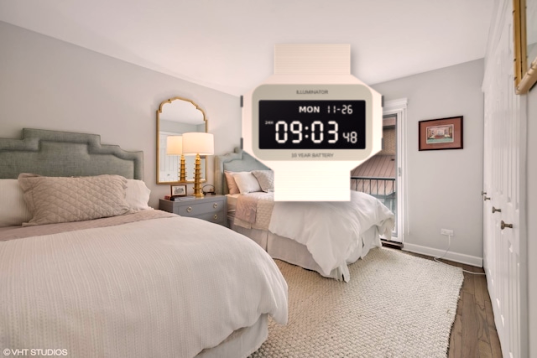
9:03:48
